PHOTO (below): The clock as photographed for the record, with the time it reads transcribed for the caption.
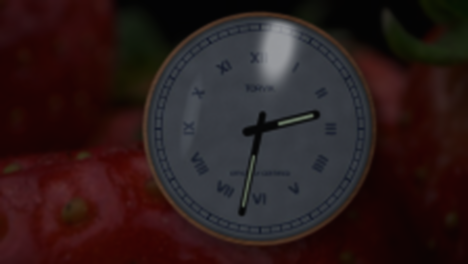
2:32
